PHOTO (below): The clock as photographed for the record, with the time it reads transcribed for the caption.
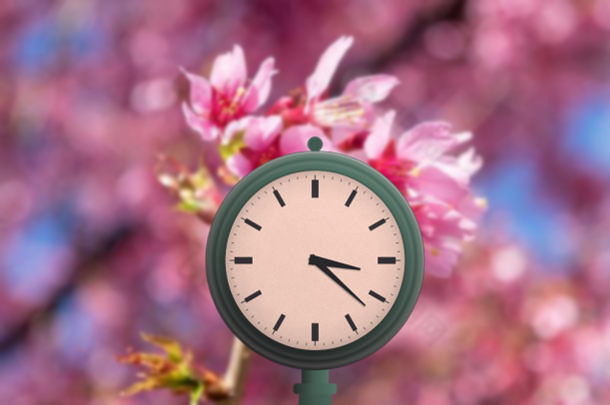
3:22
